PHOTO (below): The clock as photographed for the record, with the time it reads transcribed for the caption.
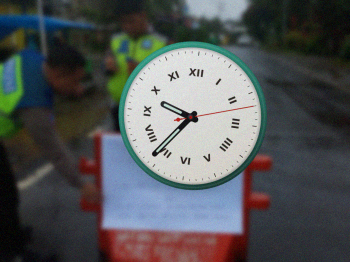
9:36:12
